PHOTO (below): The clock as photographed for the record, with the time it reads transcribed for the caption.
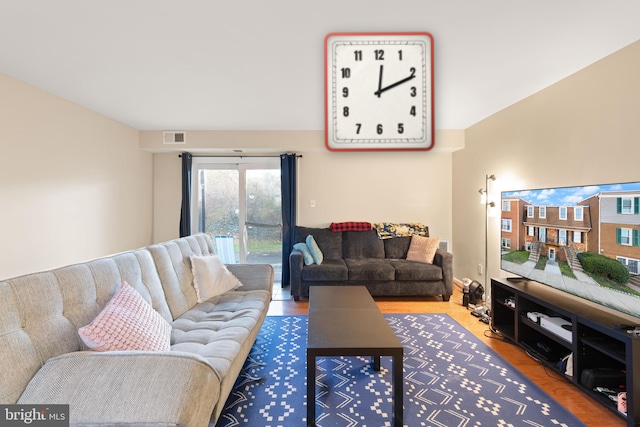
12:11
